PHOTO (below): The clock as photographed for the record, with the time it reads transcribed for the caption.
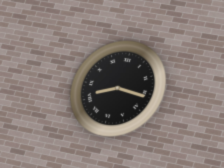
8:16
